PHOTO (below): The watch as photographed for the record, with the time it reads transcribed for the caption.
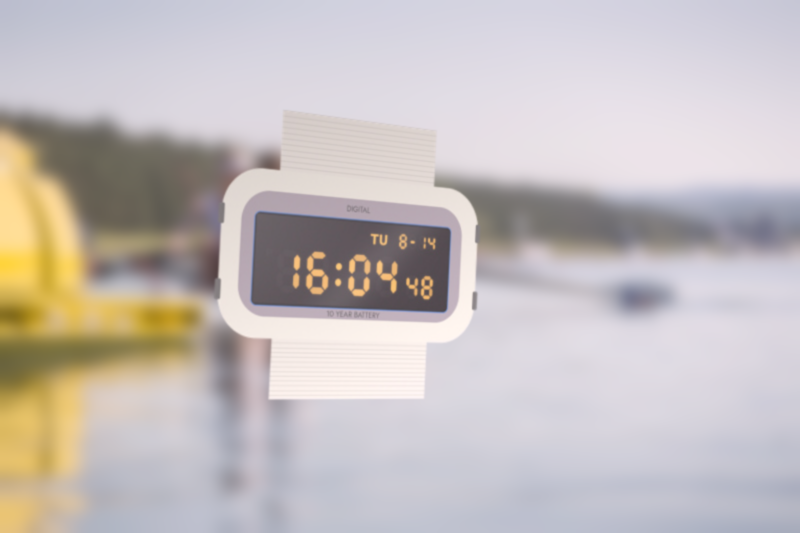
16:04:48
